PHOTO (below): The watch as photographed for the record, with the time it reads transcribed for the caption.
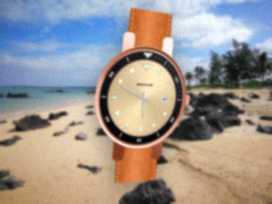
5:49
